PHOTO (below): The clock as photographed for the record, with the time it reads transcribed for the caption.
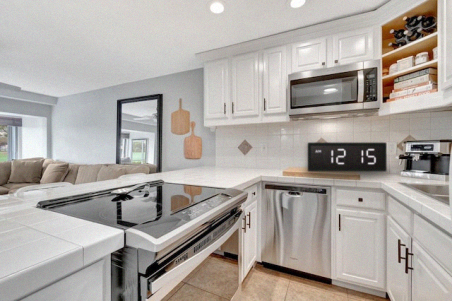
12:15
